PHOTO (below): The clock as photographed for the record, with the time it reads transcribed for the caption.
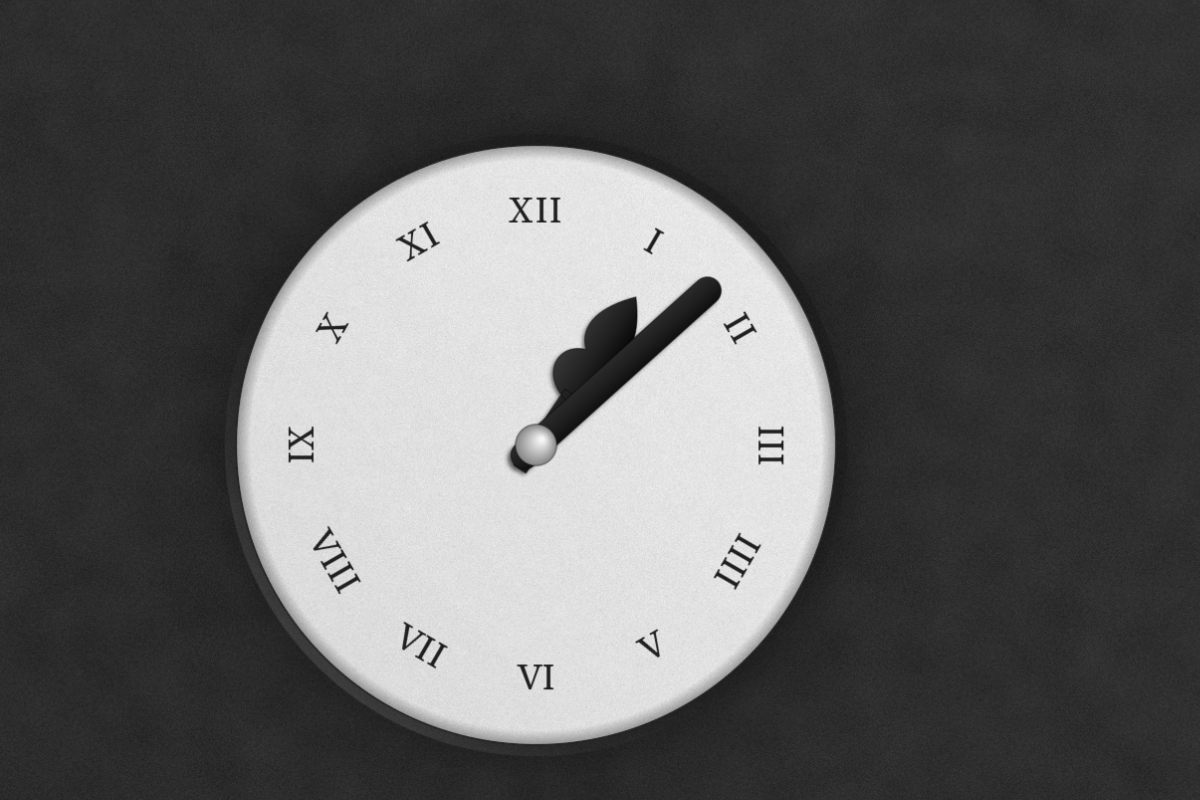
1:08
